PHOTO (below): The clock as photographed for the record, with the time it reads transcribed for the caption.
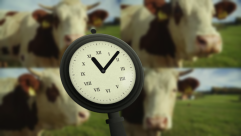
11:08
